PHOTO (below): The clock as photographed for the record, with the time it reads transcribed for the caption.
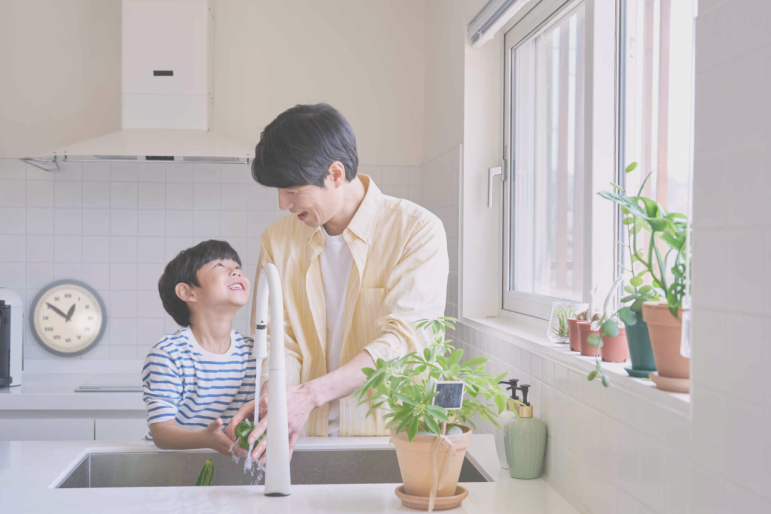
12:51
